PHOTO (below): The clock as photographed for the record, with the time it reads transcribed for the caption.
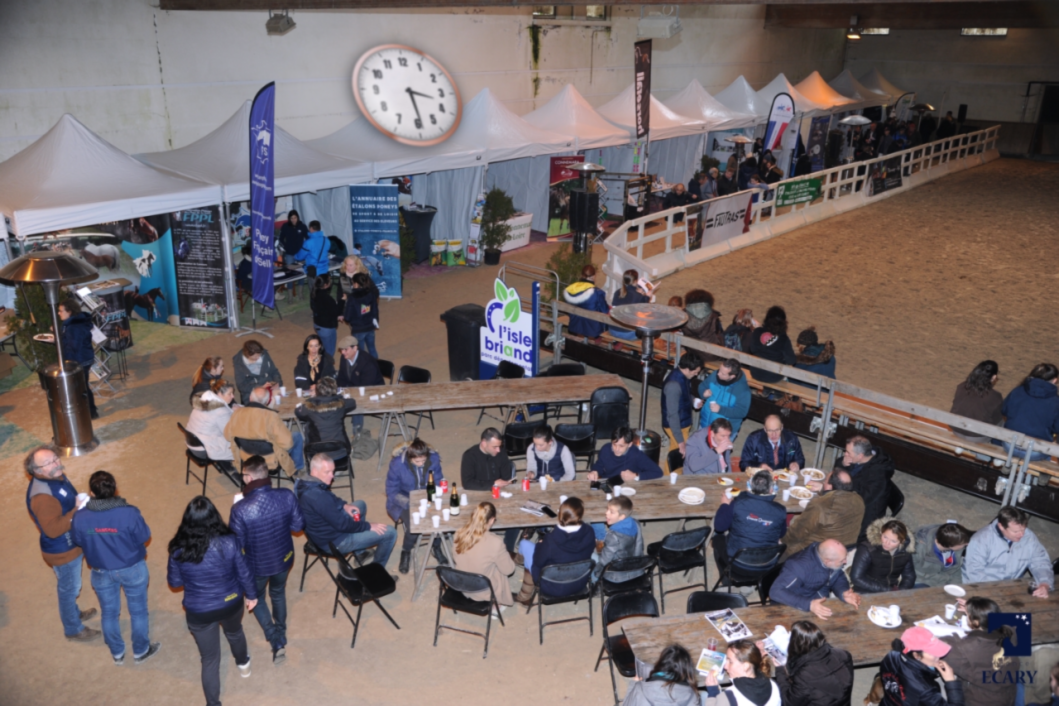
3:29
